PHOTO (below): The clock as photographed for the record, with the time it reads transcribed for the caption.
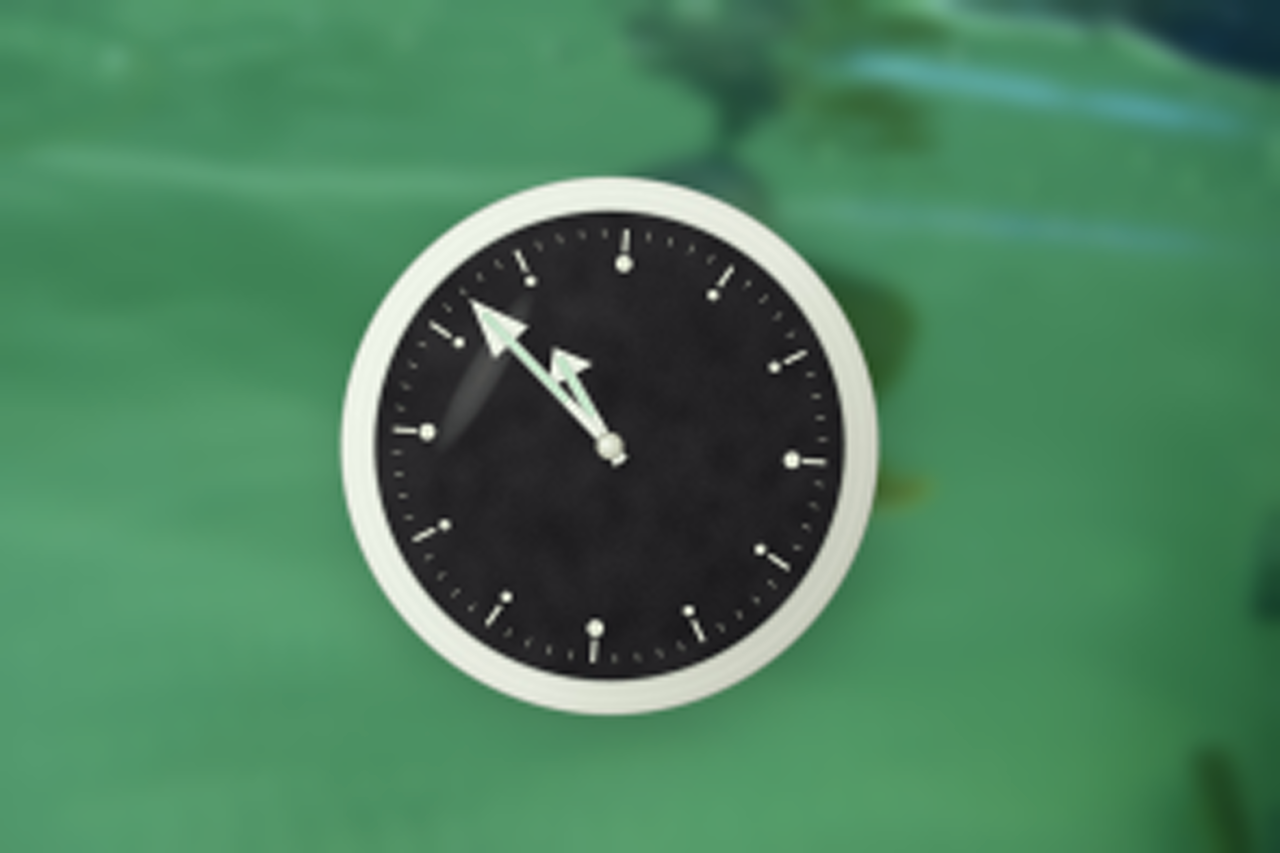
10:52
